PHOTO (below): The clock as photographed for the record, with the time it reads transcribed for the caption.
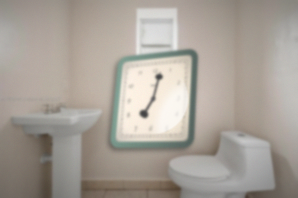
7:02
